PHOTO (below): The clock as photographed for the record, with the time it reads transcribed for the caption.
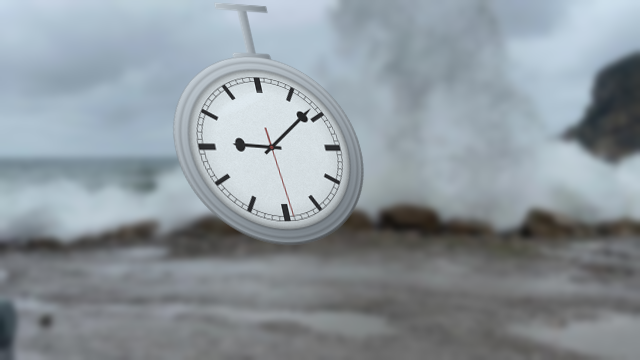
9:08:29
